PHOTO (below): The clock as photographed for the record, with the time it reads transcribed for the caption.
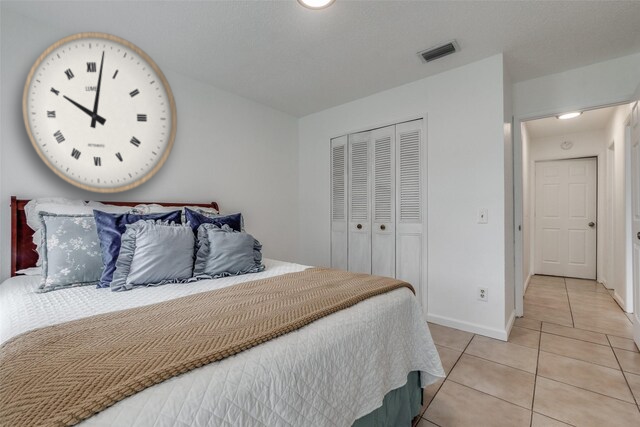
10:02
